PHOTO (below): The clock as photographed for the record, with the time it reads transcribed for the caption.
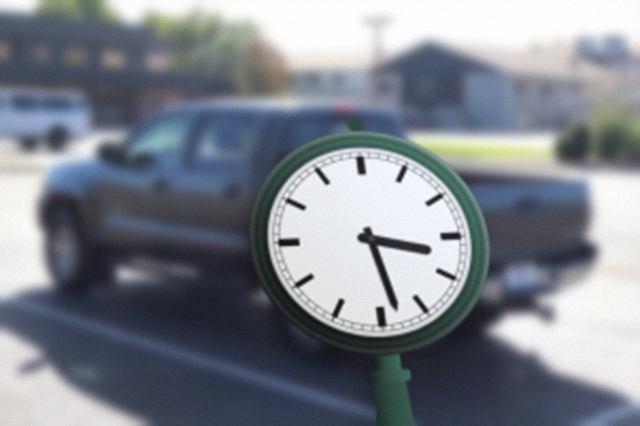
3:28
